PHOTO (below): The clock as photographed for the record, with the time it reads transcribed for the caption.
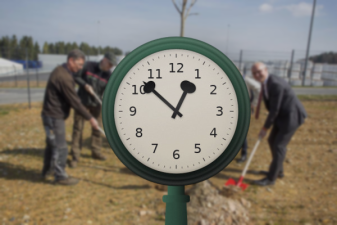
12:52
